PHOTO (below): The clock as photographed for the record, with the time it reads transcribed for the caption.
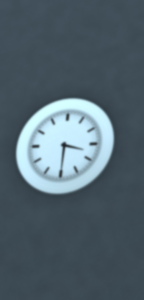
3:30
